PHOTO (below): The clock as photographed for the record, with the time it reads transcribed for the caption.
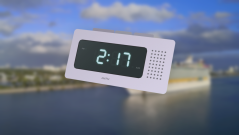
2:17
